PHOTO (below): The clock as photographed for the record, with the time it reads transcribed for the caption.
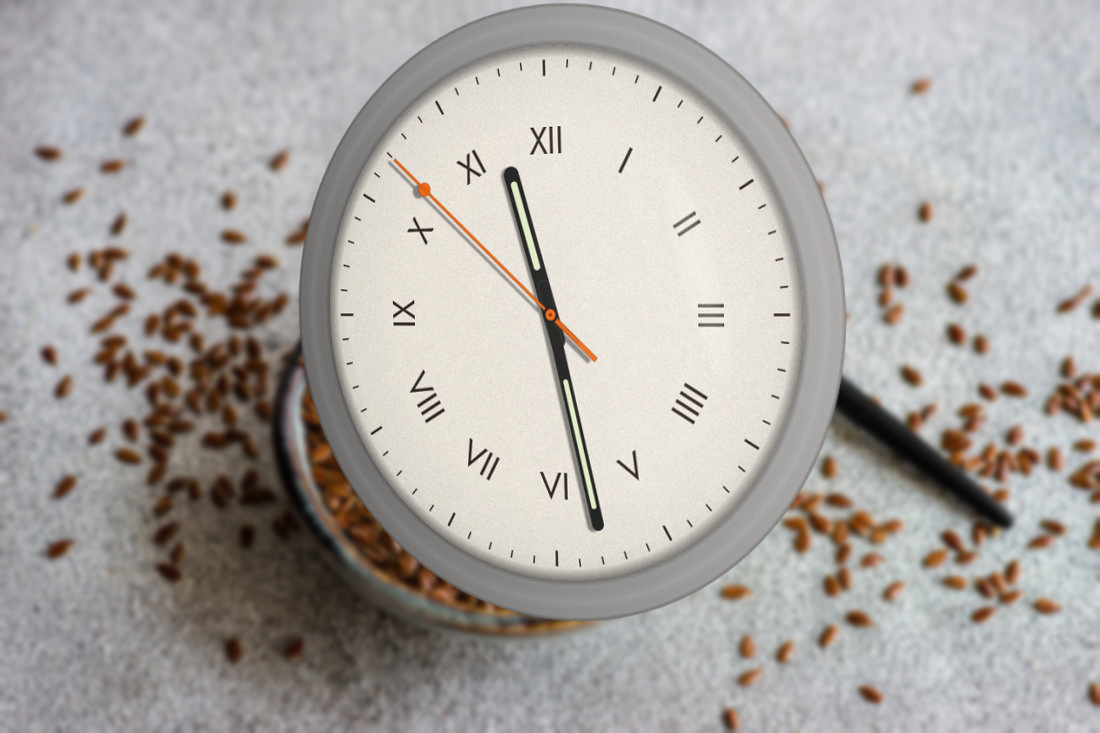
11:27:52
